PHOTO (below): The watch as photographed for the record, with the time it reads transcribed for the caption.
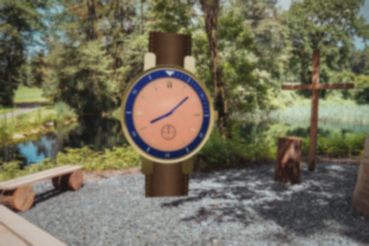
8:08
